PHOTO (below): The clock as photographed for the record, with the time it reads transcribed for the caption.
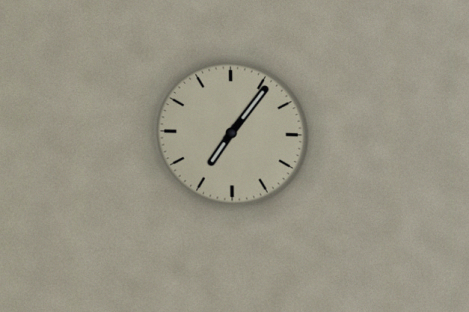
7:06
